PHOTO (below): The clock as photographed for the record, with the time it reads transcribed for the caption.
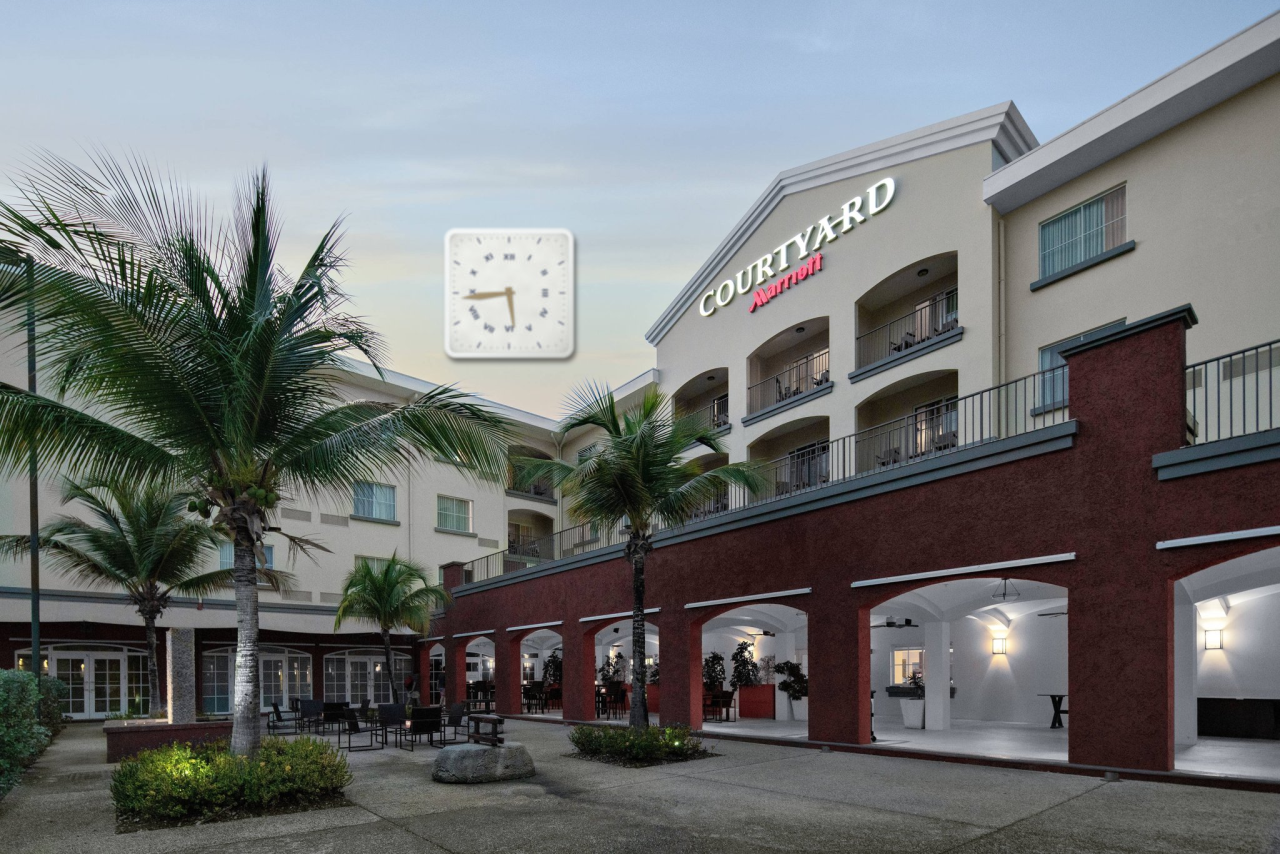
5:44
